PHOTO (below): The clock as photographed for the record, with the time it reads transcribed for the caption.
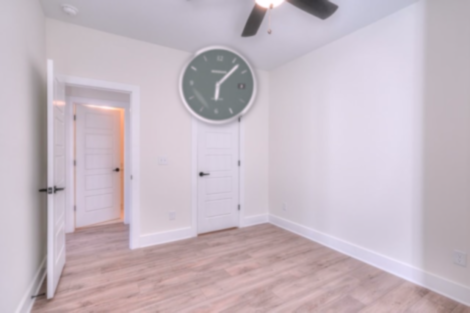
6:07
